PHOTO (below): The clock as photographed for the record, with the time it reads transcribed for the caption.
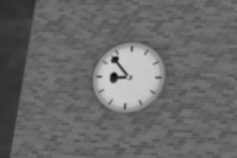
8:53
